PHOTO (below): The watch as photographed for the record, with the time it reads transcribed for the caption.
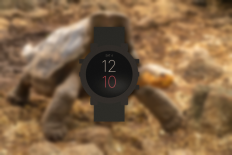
12:10
